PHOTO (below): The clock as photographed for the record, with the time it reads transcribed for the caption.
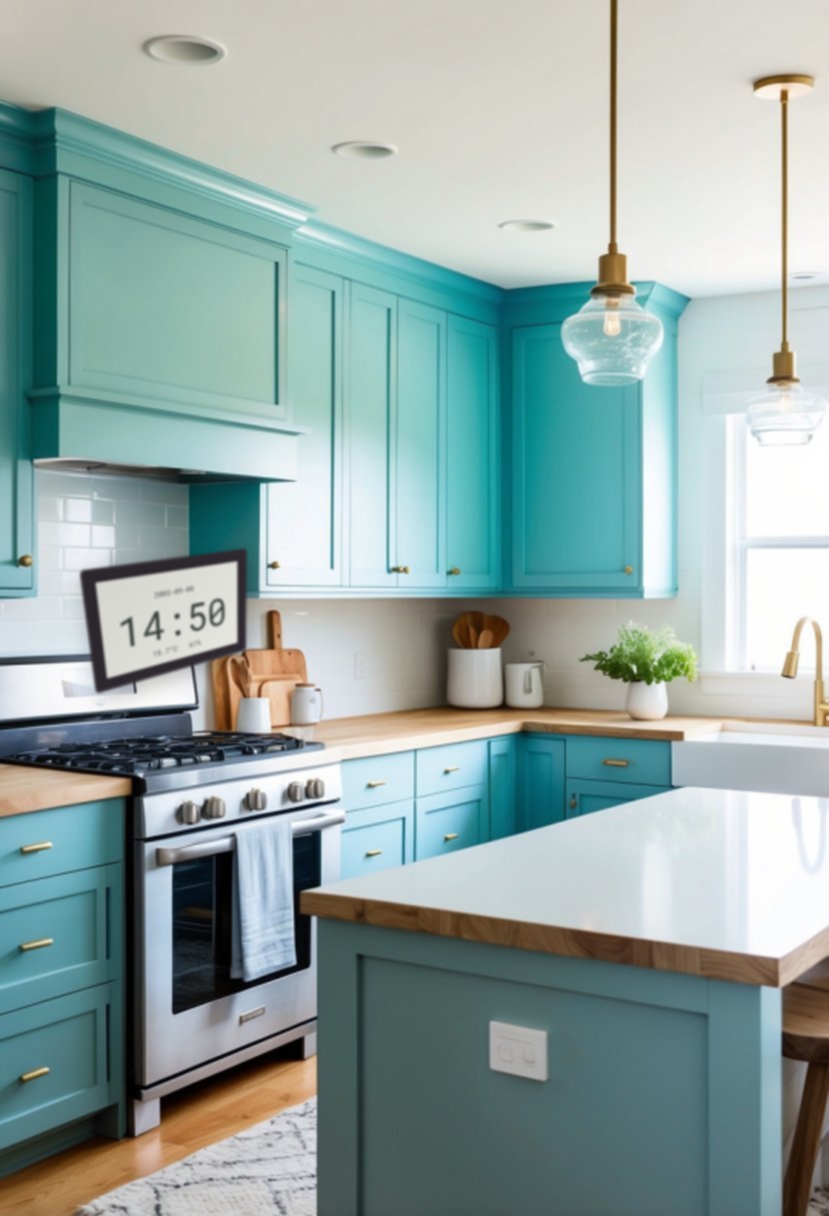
14:50
